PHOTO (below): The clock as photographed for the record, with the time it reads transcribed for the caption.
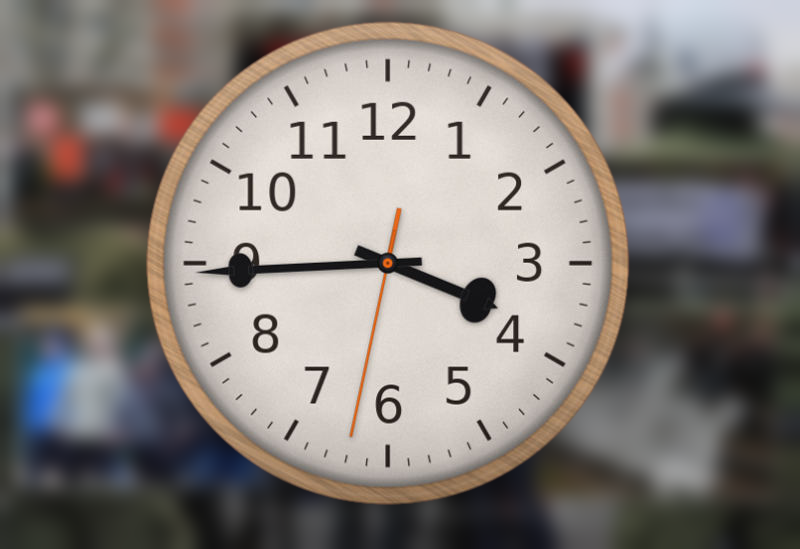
3:44:32
